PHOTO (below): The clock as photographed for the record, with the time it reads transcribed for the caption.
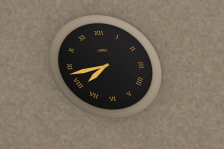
7:43
